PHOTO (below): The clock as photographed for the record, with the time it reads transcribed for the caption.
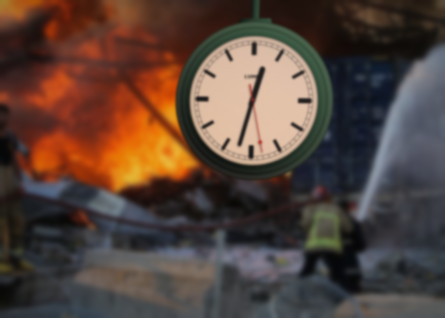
12:32:28
